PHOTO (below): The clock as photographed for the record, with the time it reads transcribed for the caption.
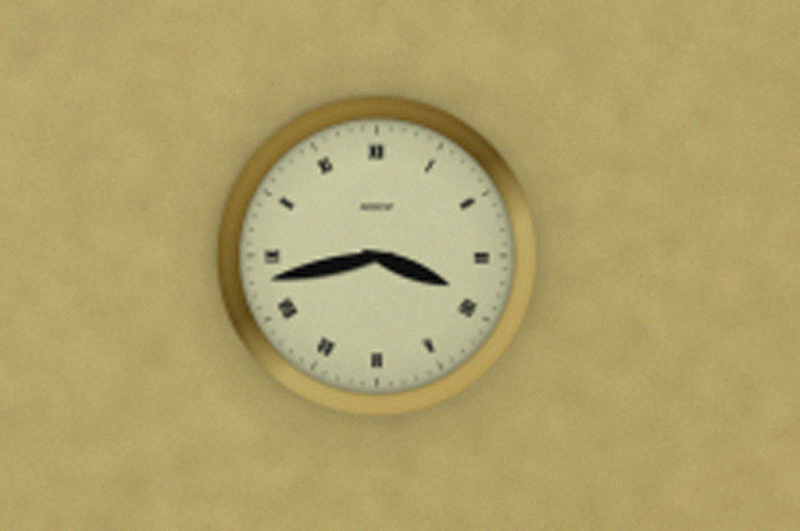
3:43
